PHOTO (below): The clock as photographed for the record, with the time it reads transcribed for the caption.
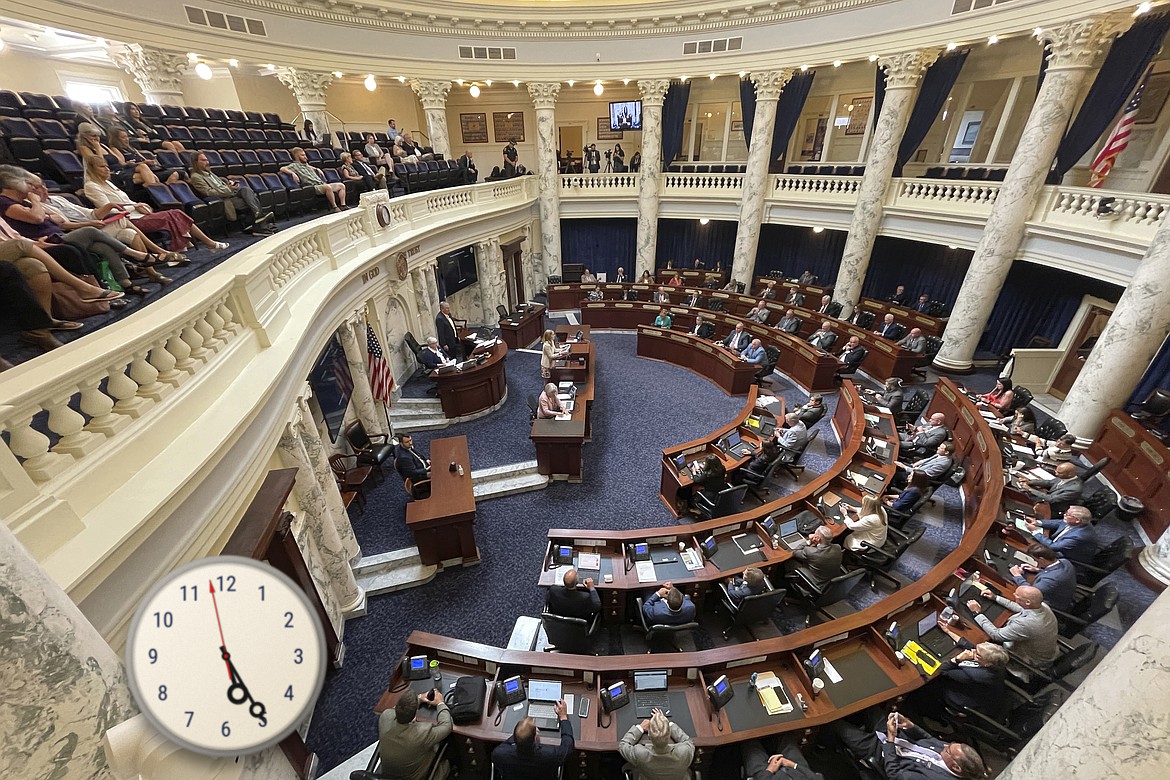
5:24:58
